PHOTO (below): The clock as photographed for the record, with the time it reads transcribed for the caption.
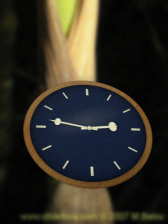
2:47
